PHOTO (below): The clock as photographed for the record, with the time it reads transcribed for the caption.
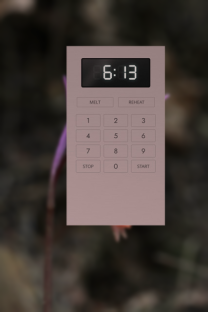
6:13
